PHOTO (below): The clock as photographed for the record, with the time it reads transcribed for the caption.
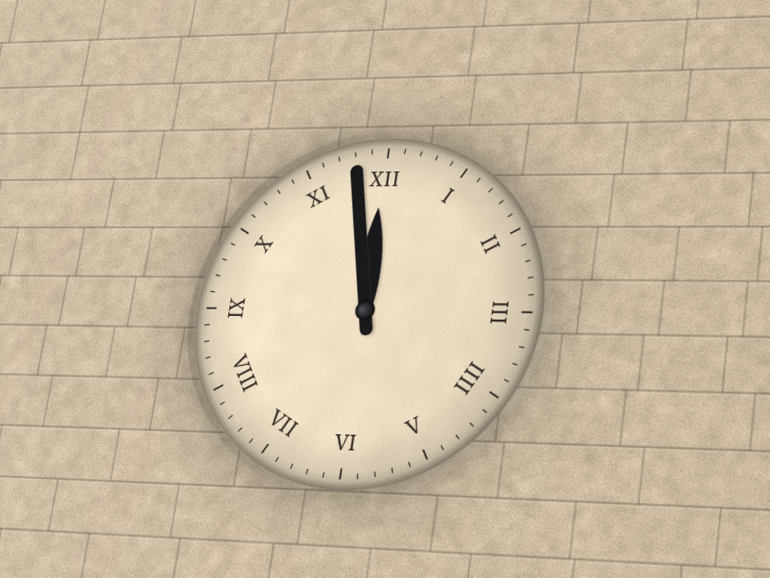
11:58
